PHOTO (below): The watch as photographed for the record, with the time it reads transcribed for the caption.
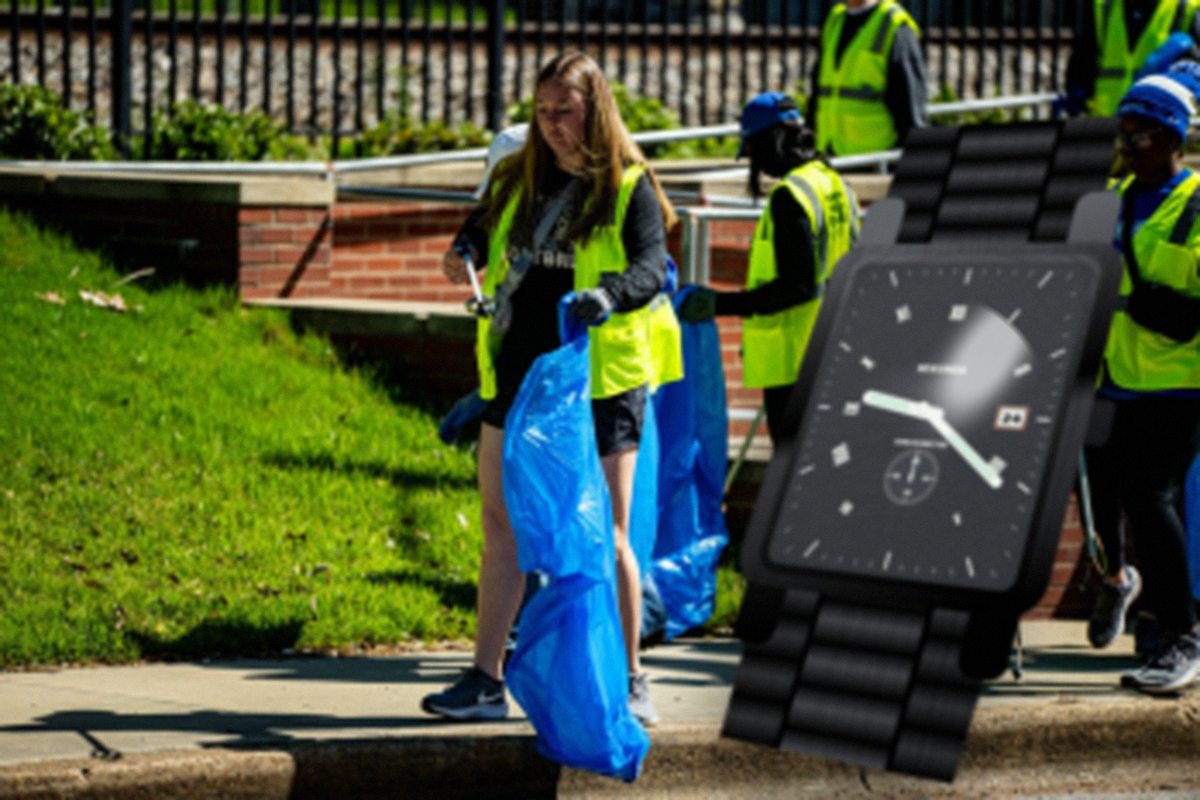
9:21
